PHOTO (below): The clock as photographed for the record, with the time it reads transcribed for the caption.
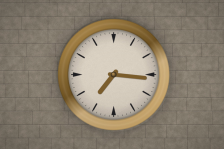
7:16
